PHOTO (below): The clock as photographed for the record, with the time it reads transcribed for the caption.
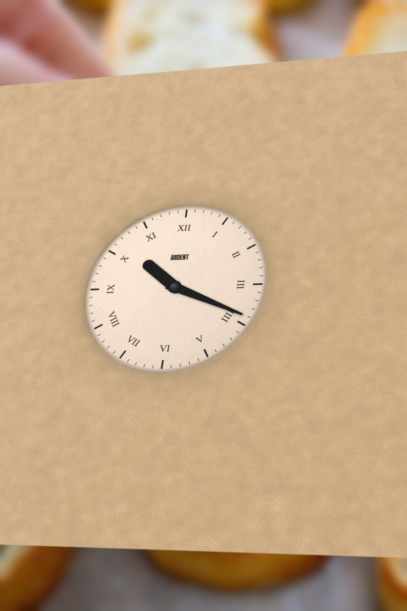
10:19
